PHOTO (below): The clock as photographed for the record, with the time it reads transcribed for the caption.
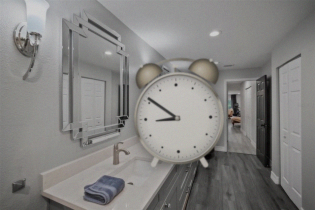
8:51
